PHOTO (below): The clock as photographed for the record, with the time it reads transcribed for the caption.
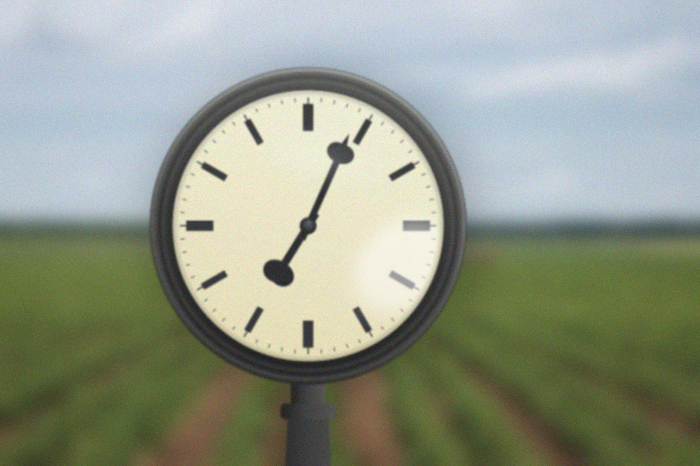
7:04
